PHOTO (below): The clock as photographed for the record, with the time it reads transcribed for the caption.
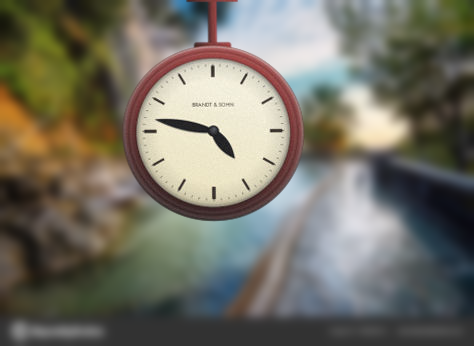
4:47
